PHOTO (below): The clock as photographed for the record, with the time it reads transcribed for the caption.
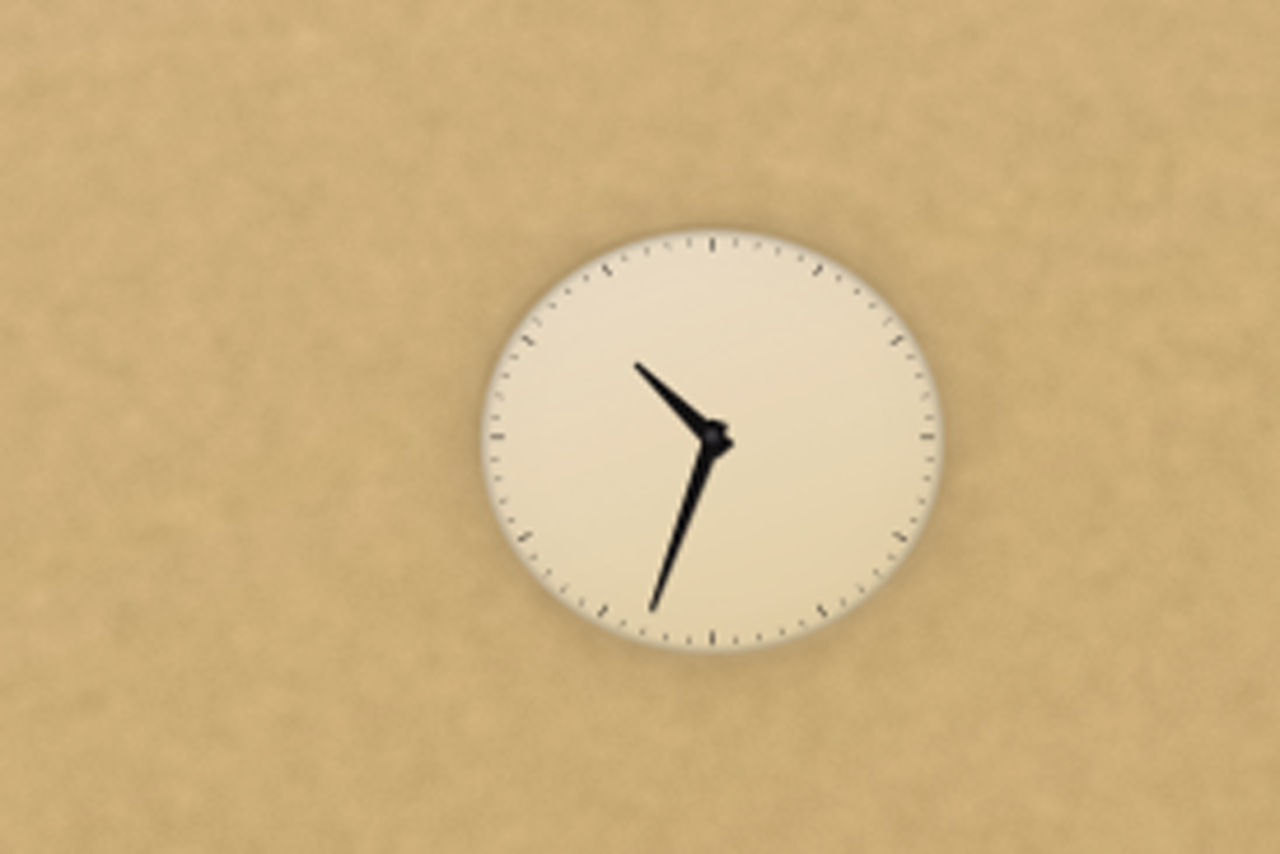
10:33
